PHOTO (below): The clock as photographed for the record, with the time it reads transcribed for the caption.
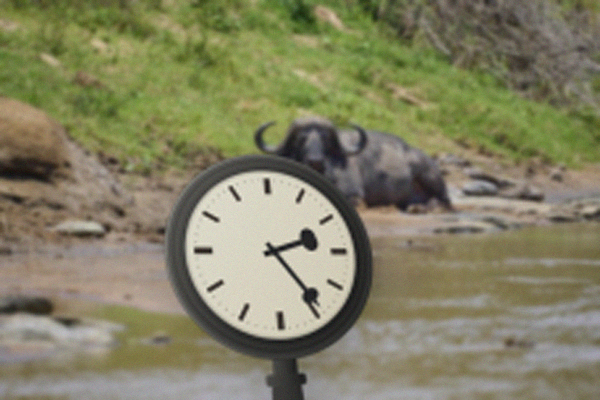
2:24
